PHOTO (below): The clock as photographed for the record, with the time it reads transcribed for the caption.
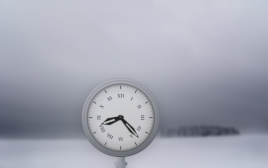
8:23
